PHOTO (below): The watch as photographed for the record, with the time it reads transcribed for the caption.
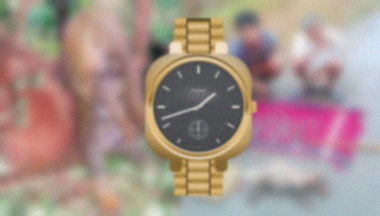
1:42
